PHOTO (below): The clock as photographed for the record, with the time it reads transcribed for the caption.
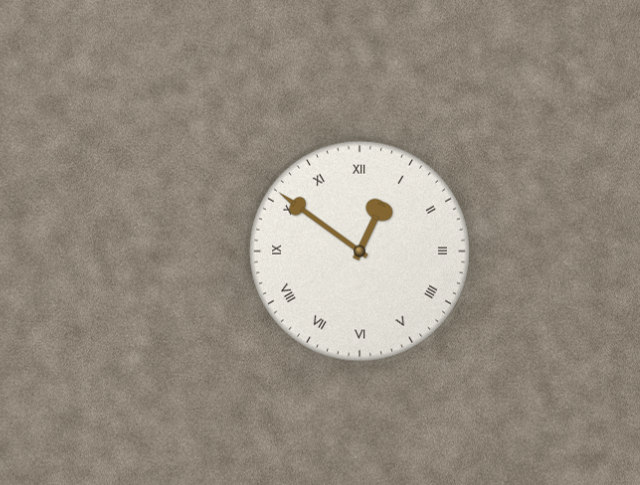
12:51
